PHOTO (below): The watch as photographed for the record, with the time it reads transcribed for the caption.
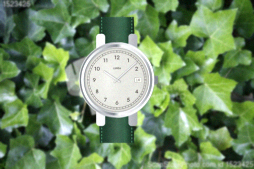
10:08
